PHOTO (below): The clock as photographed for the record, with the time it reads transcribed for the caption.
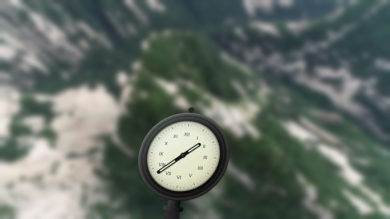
1:38
